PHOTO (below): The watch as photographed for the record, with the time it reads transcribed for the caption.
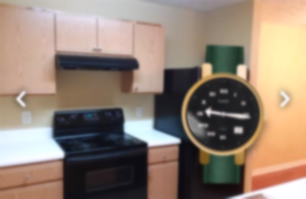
9:16
